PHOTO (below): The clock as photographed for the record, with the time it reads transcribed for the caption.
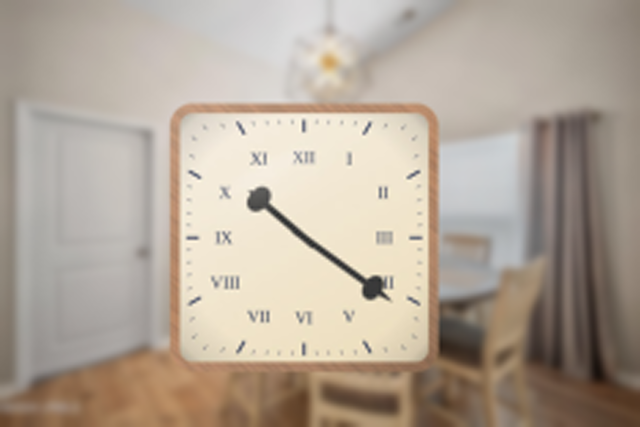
10:21
